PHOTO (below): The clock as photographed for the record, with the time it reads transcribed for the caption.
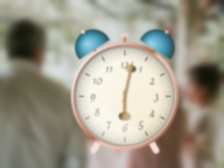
6:02
